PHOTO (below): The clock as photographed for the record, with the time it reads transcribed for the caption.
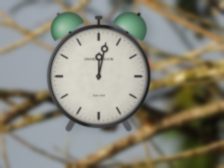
12:02
